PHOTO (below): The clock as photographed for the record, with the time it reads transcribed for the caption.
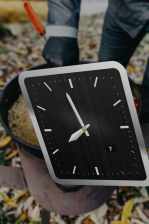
7:58
